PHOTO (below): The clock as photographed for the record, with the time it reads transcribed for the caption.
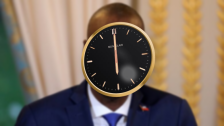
6:00
